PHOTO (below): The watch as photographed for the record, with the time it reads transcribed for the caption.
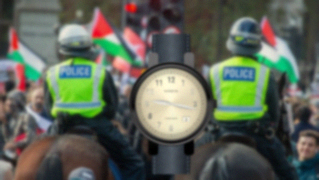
9:17
